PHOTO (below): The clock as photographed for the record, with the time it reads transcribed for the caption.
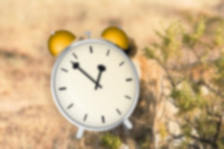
12:53
